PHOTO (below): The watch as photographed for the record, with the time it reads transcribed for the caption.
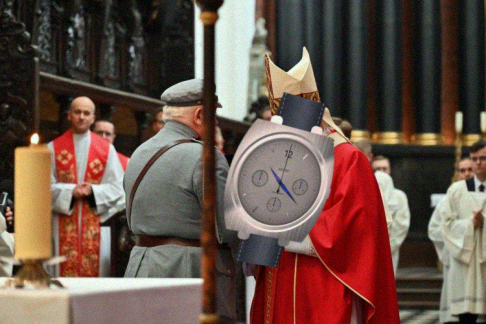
10:21
